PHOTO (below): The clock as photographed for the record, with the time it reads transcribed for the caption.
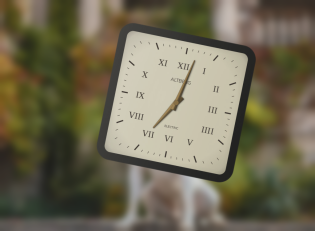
7:02
